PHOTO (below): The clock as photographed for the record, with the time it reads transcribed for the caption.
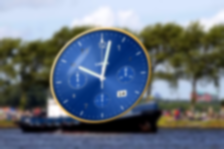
10:02
